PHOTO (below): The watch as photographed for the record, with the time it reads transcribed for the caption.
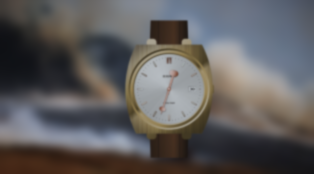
12:33
